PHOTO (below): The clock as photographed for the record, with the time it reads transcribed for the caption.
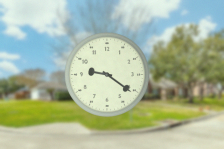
9:21
